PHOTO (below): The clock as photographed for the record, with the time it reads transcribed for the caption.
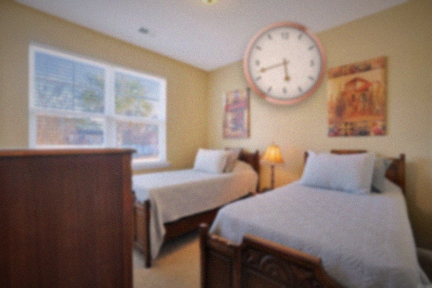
5:42
